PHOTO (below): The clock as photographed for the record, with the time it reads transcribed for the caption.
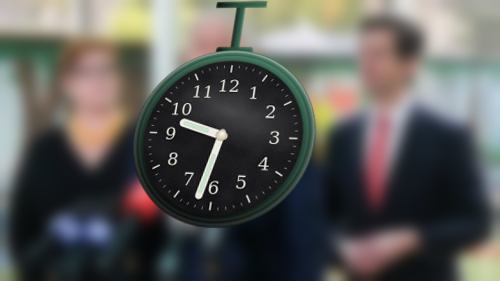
9:32
